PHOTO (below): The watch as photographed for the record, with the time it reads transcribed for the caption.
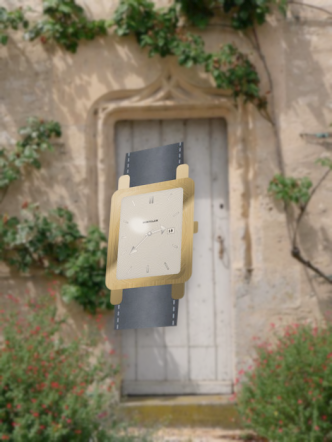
2:38
